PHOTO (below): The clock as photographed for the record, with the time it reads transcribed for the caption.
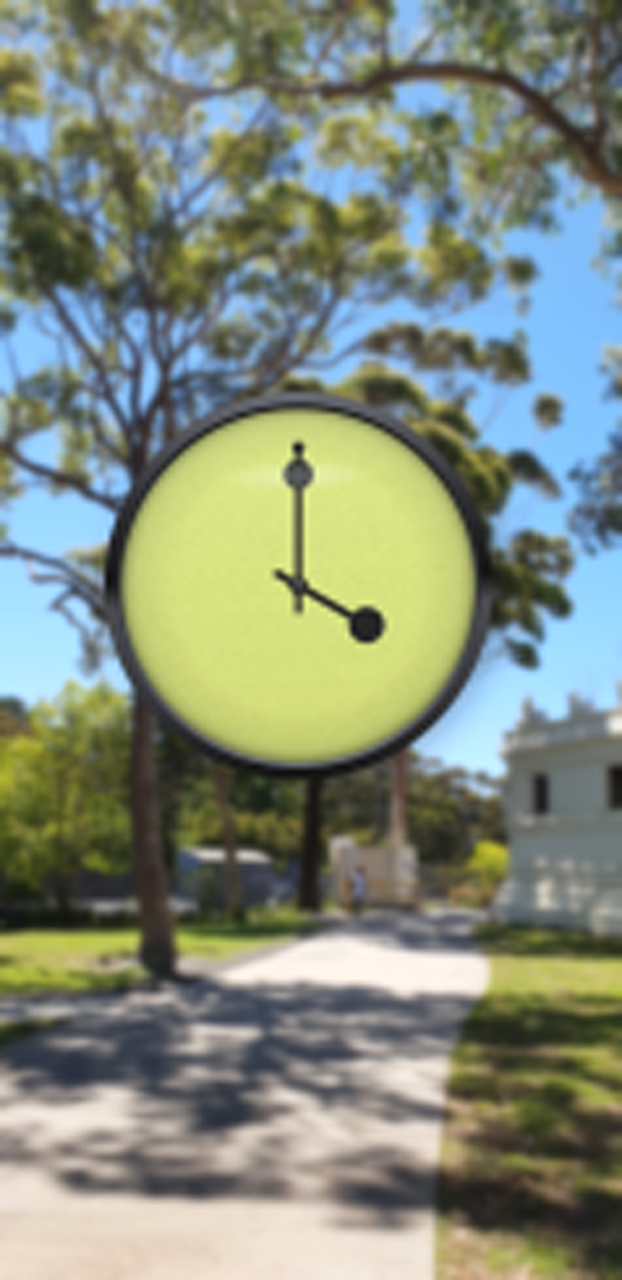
4:00
